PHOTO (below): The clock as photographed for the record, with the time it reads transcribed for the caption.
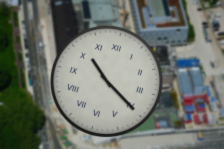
10:20
